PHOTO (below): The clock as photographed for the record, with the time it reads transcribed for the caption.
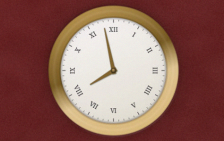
7:58
